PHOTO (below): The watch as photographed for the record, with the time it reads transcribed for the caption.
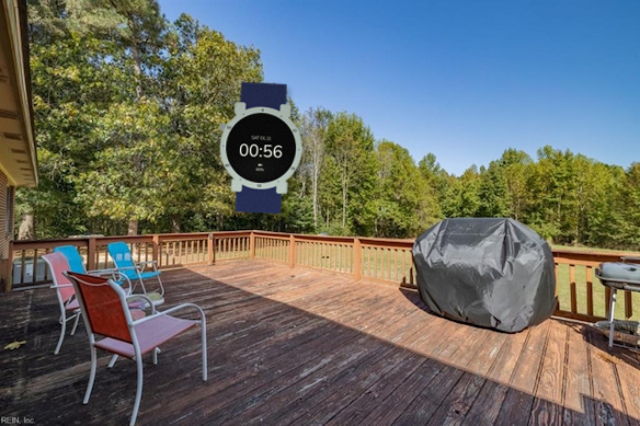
0:56
